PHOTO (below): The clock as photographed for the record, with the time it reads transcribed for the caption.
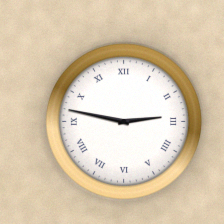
2:47
